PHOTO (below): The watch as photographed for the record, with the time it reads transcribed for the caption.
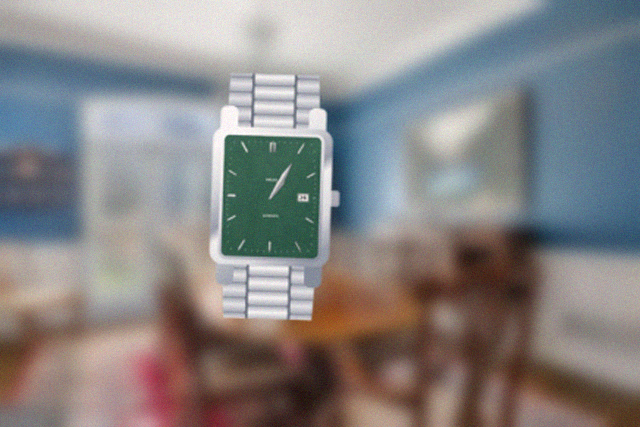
1:05
